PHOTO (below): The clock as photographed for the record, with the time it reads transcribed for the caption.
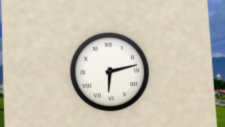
6:13
